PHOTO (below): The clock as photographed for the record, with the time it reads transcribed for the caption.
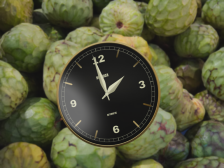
1:59
